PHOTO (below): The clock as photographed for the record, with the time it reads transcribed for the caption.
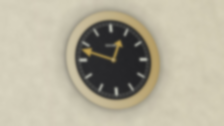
12:48
